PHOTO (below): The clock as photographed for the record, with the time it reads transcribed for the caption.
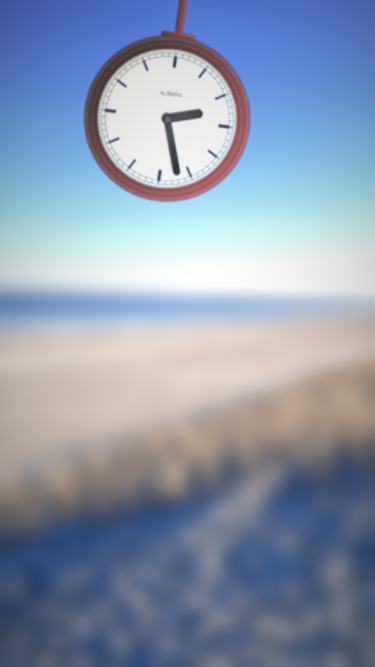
2:27
